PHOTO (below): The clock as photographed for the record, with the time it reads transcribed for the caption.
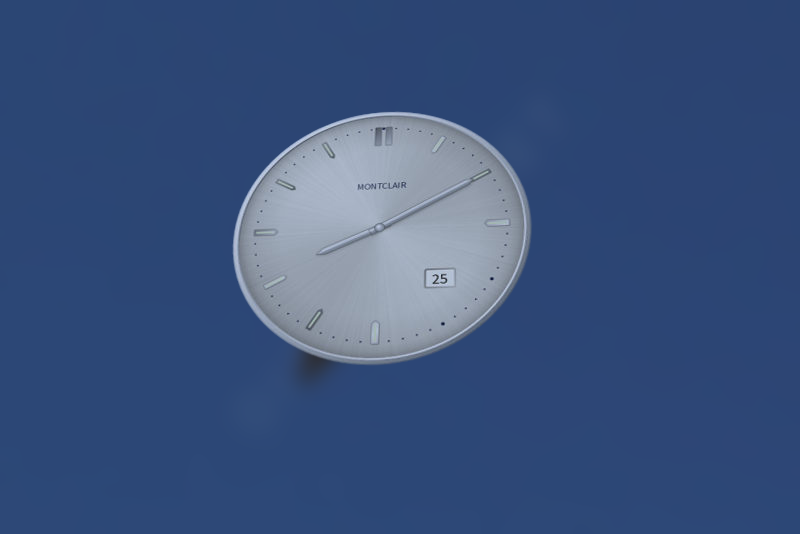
8:10
